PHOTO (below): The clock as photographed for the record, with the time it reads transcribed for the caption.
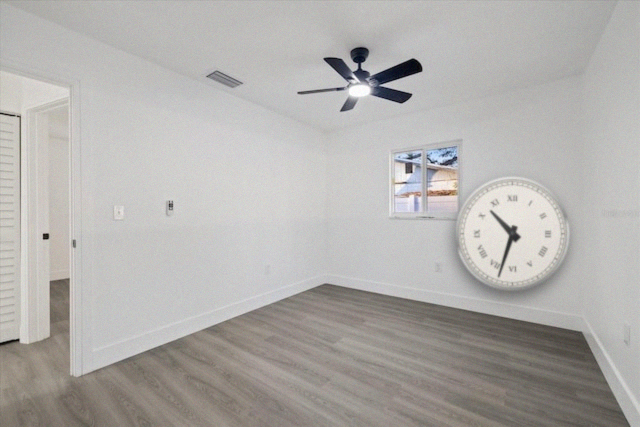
10:33
